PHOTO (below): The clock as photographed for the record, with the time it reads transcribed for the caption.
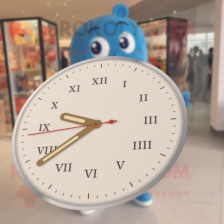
9:38:44
